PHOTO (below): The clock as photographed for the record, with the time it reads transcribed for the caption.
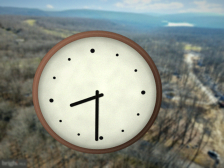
8:31
